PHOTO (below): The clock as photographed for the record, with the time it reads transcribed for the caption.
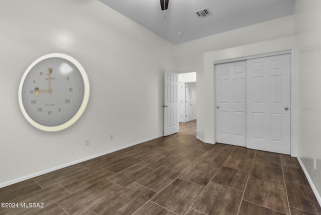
8:59
